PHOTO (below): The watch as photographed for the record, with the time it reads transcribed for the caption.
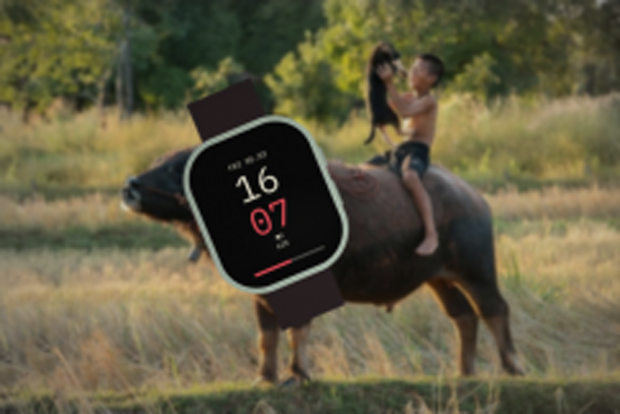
16:07
